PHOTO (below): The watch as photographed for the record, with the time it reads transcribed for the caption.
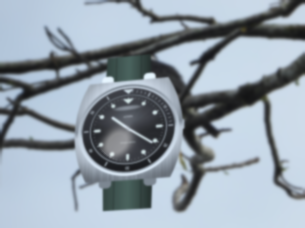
10:21
